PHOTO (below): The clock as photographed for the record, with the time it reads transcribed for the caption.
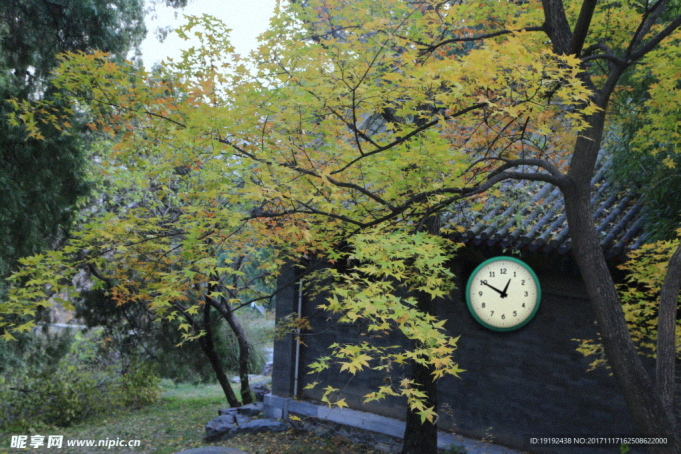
12:50
